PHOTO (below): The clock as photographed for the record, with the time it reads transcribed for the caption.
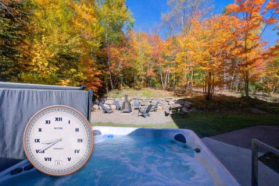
8:40
